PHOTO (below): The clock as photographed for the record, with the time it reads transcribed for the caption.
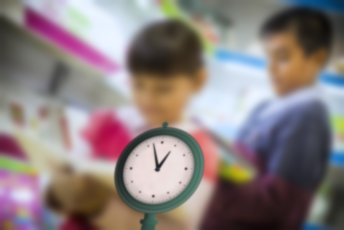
12:57
